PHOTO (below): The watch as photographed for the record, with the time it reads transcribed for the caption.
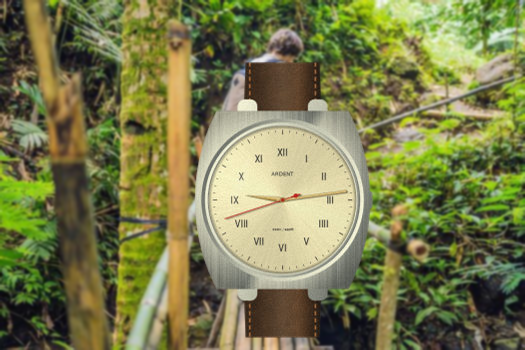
9:13:42
